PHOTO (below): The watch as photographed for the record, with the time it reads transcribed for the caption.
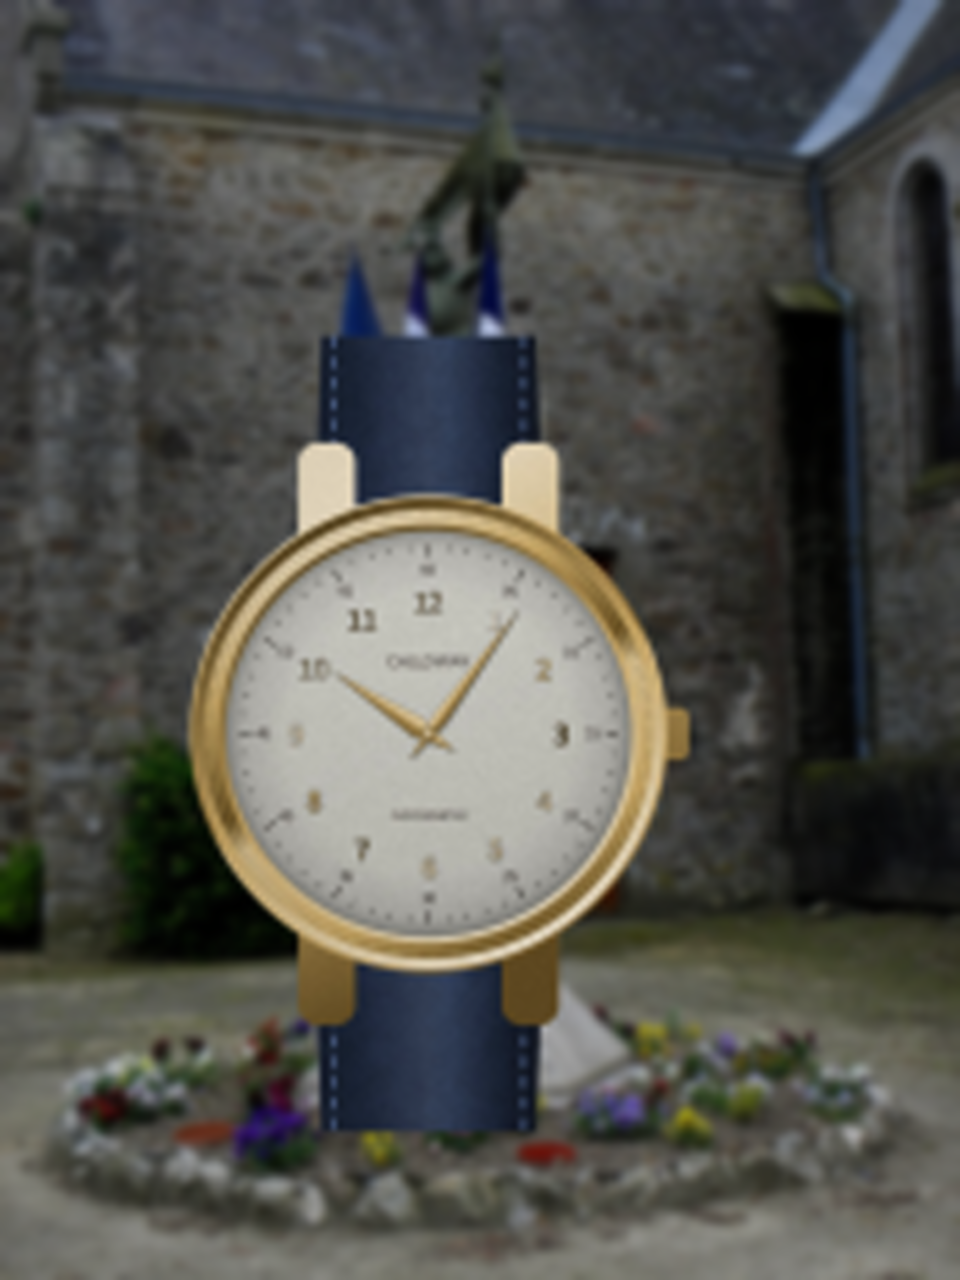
10:06
